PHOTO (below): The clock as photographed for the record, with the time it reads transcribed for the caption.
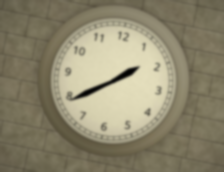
1:39
